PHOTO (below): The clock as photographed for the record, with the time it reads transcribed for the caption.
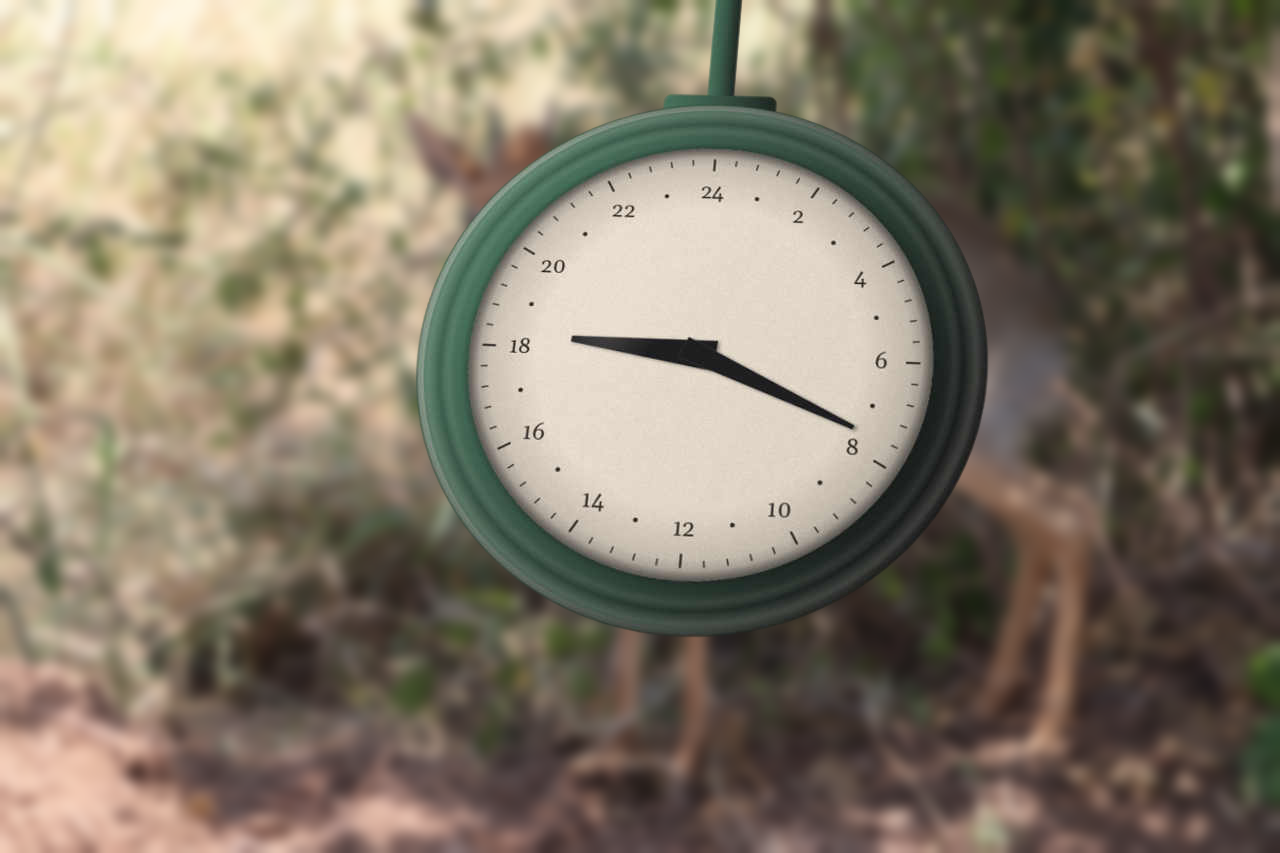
18:19
